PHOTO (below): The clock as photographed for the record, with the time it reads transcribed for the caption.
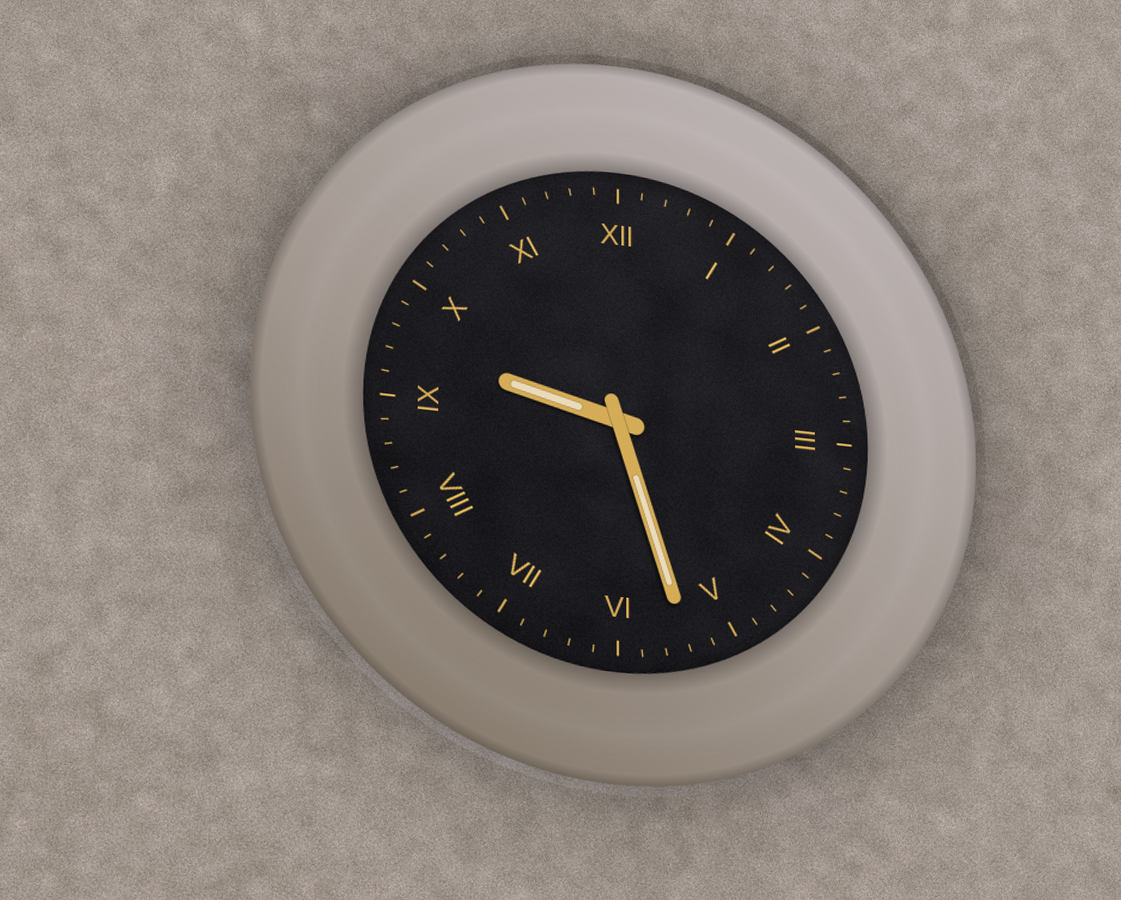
9:27
